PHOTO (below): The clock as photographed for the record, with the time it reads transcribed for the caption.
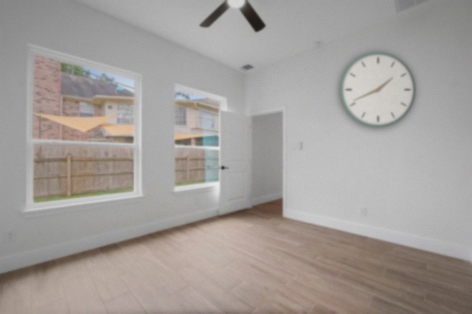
1:41
